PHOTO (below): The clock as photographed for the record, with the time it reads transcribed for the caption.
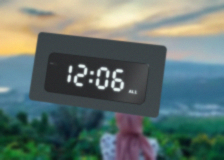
12:06
